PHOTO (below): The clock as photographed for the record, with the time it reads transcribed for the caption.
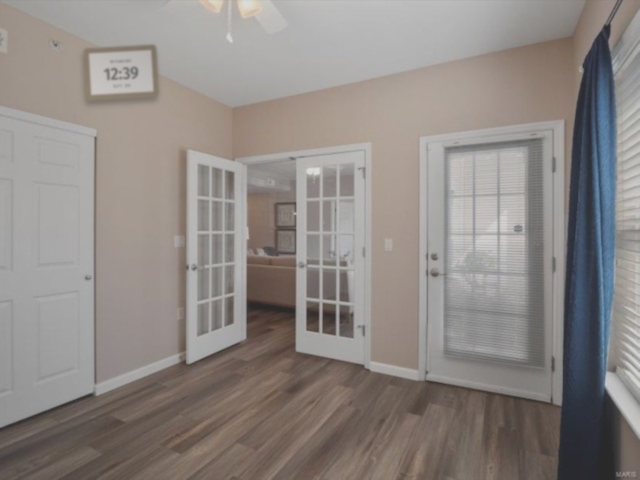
12:39
